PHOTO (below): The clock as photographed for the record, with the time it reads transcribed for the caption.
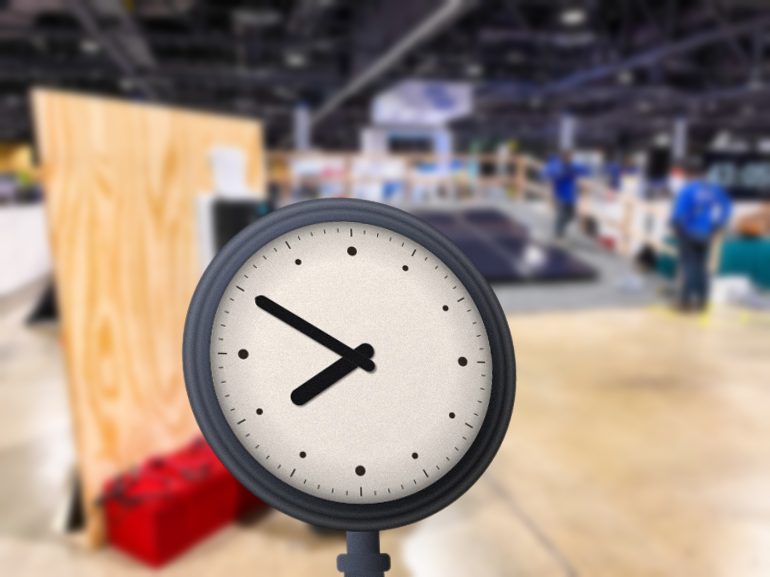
7:50
